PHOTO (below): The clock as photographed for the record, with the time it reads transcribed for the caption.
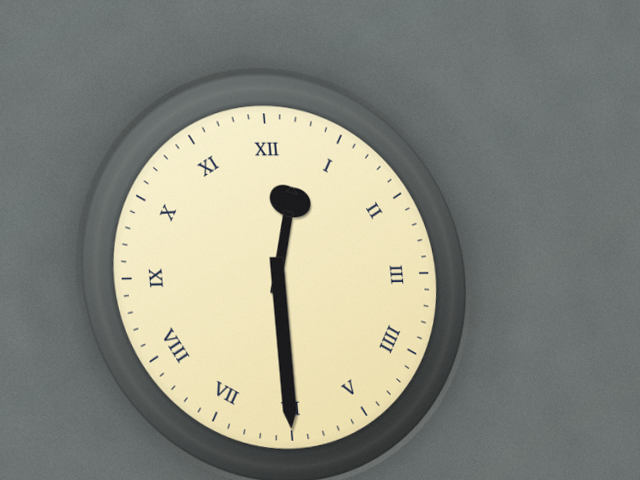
12:30
